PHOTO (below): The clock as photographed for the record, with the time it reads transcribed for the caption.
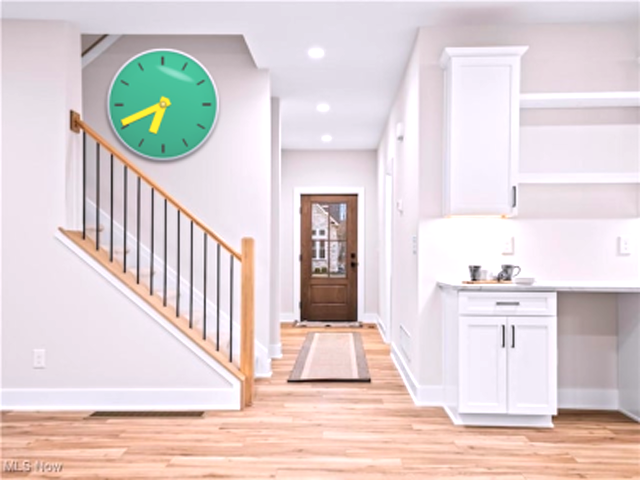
6:41
